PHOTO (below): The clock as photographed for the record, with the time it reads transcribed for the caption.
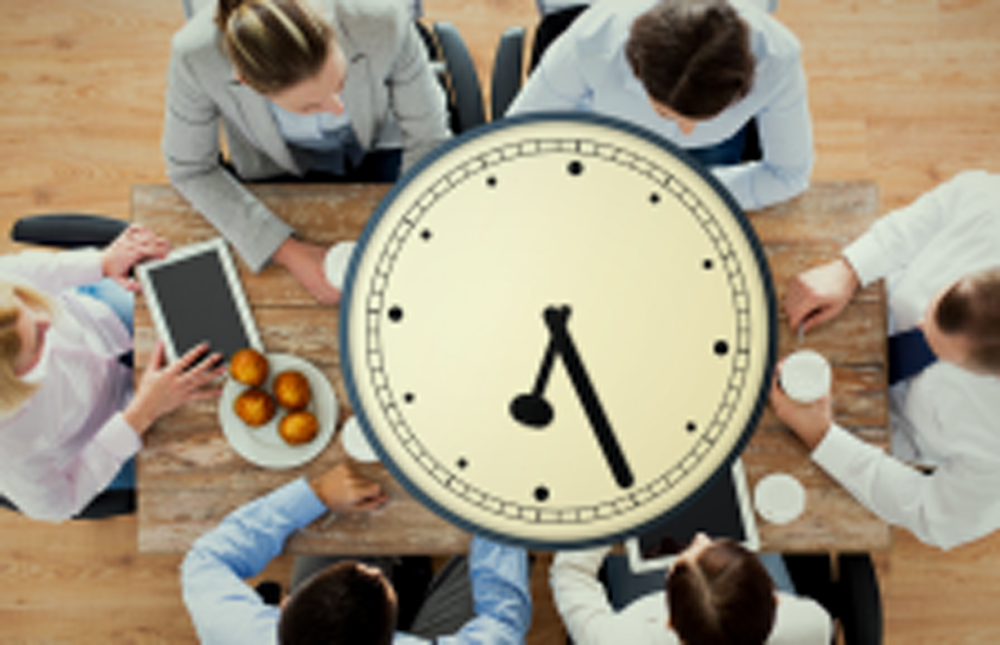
6:25
